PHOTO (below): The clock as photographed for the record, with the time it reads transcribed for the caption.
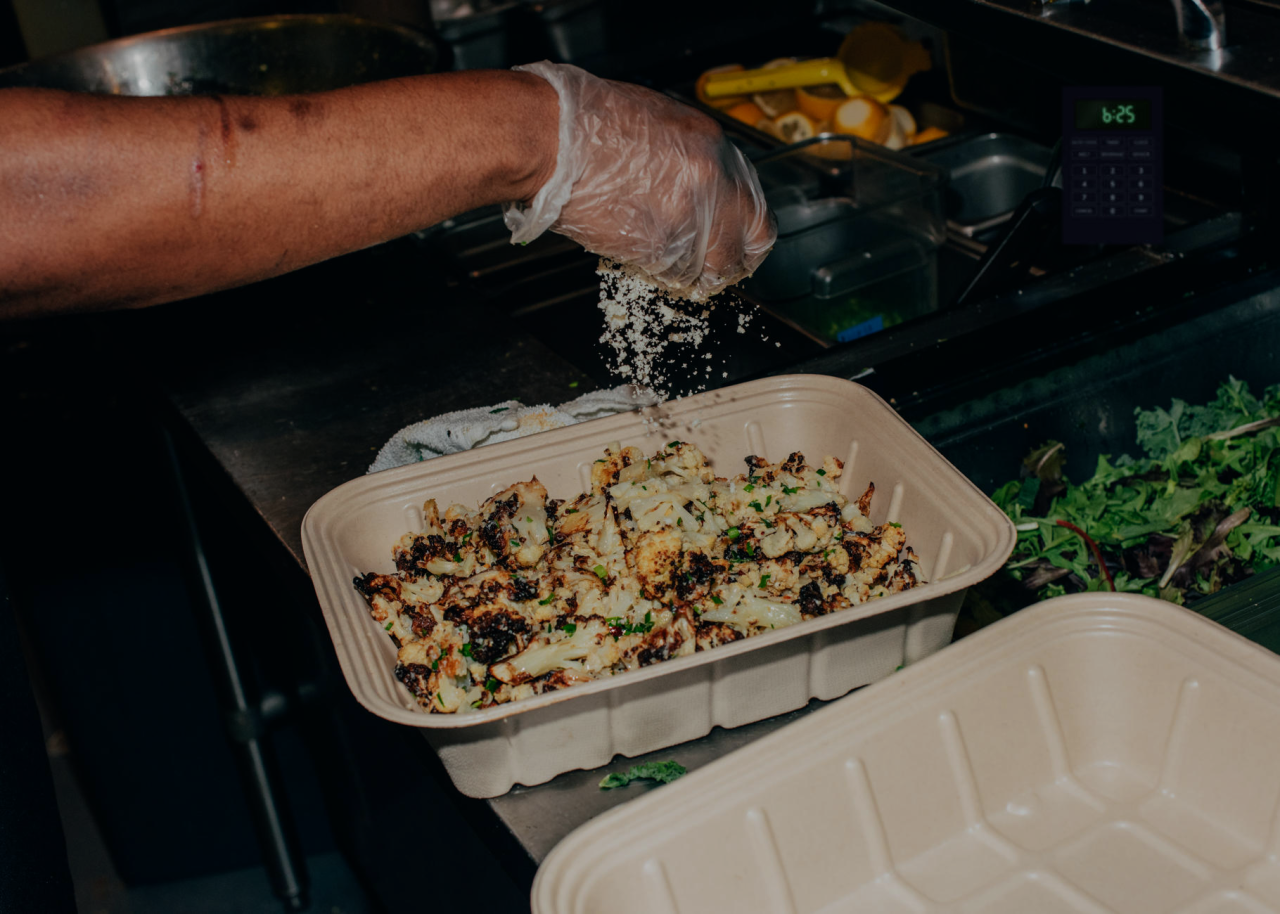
6:25
